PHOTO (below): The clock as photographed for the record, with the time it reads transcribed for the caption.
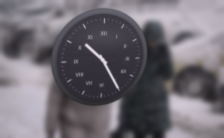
10:25
